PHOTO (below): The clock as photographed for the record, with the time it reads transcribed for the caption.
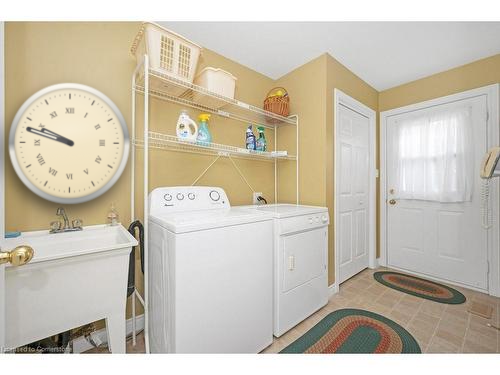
9:48
